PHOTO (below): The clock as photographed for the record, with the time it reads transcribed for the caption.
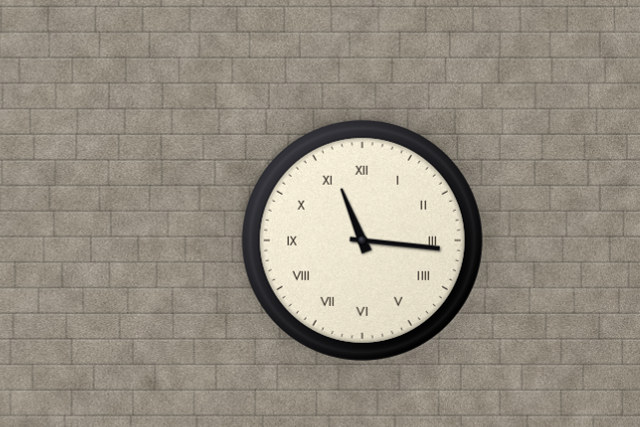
11:16
